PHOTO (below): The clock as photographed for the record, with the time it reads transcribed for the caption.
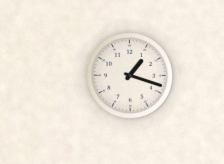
1:18
